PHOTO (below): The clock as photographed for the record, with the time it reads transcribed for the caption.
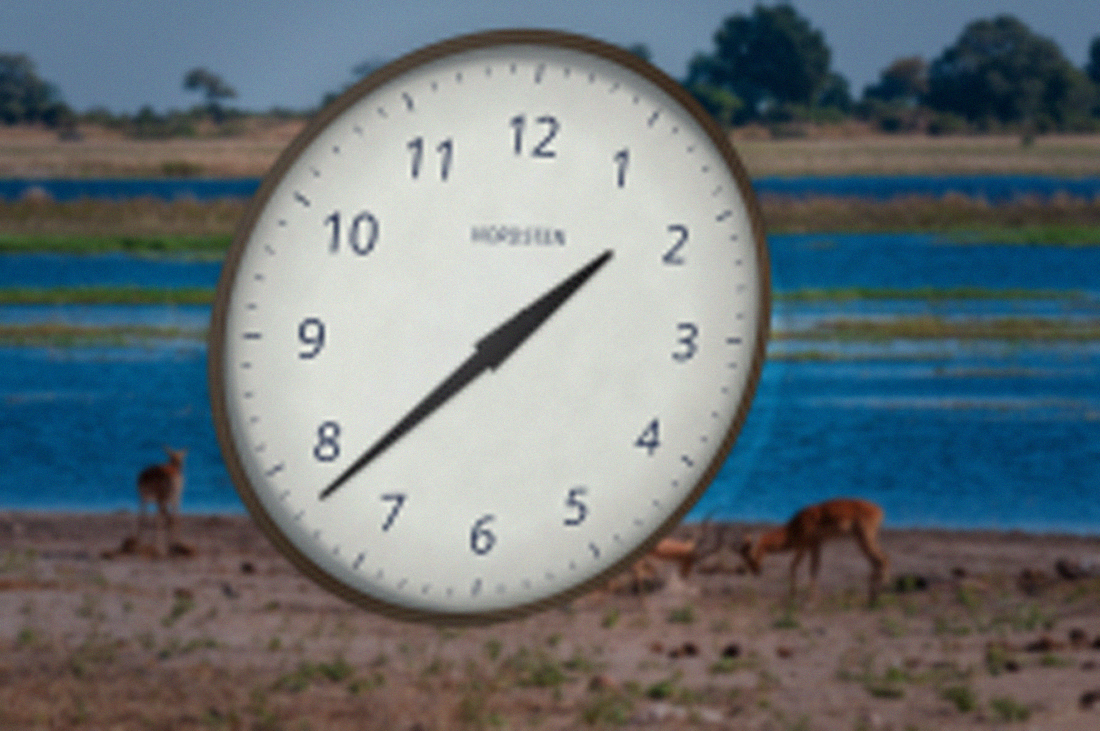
1:38
